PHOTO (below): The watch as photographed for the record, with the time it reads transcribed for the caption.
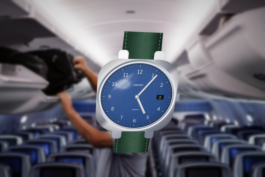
5:06
